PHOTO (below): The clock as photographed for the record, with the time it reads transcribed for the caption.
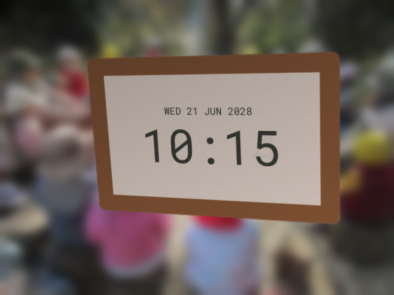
10:15
